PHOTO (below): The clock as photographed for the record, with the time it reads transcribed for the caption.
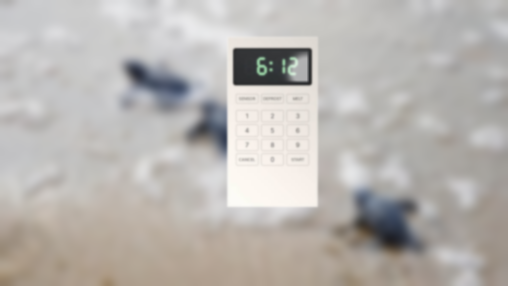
6:12
